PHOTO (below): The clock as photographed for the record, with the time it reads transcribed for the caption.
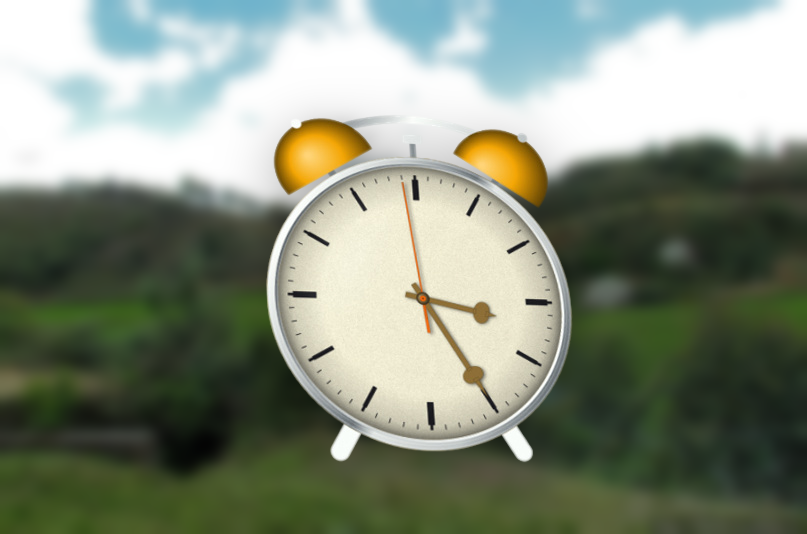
3:24:59
